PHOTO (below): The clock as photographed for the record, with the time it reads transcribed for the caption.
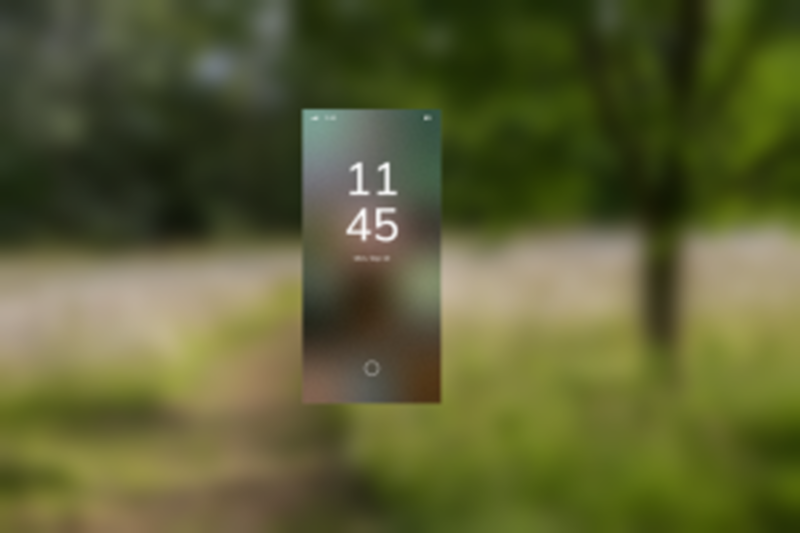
11:45
